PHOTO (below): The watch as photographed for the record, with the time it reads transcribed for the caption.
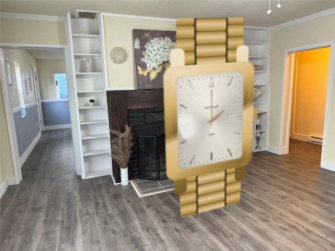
2:00
